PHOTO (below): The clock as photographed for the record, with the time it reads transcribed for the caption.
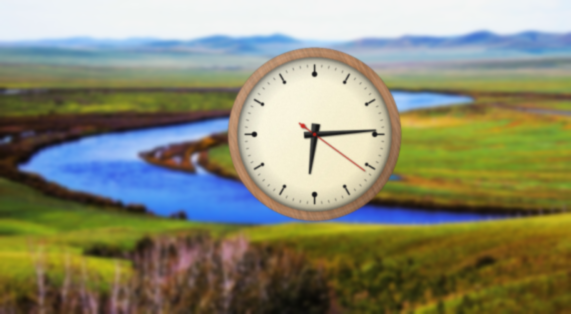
6:14:21
